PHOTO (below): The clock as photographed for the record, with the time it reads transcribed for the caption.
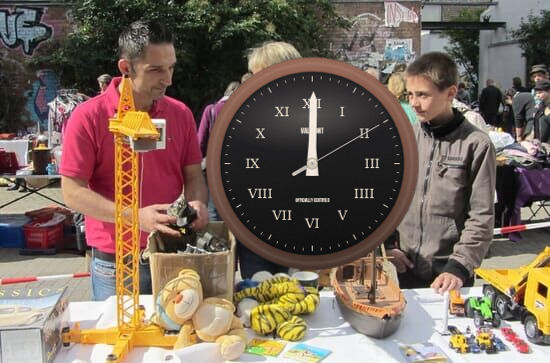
12:00:10
